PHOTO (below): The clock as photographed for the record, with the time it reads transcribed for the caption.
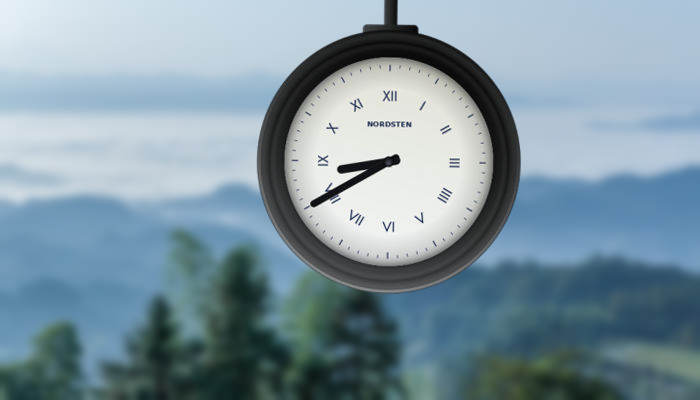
8:40
